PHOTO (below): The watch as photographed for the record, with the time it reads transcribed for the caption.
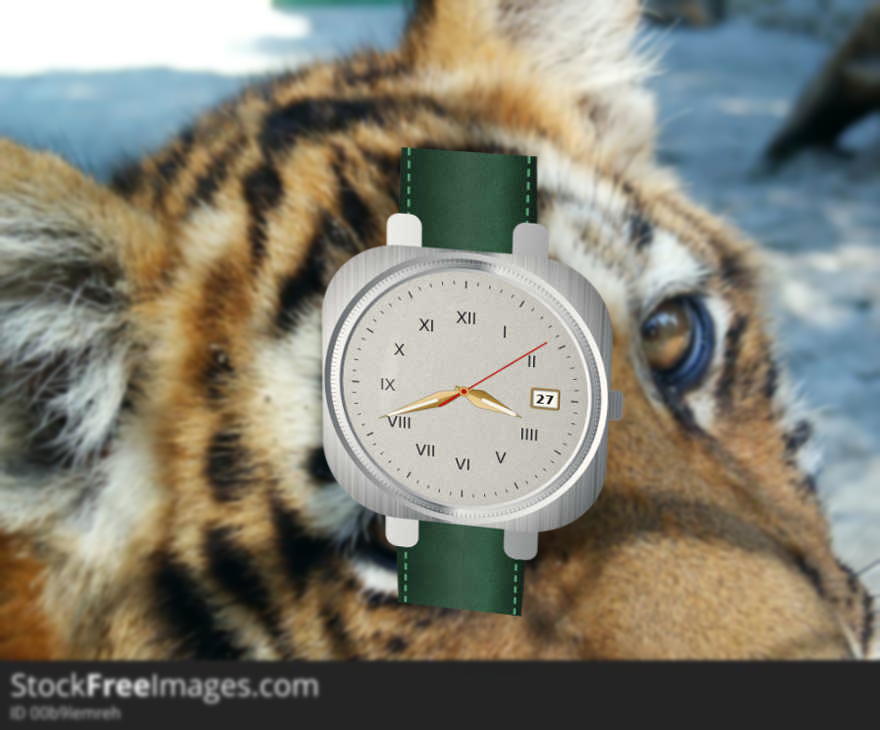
3:41:09
